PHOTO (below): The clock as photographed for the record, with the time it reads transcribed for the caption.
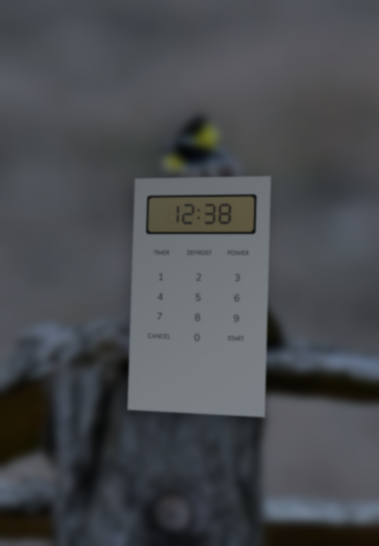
12:38
